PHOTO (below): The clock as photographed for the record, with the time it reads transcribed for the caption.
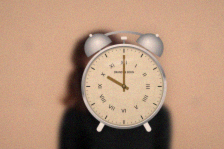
10:00
